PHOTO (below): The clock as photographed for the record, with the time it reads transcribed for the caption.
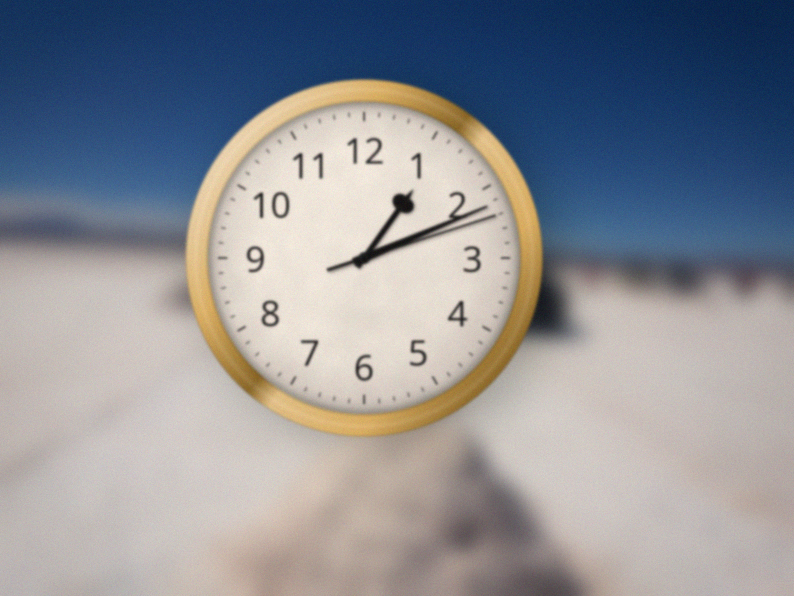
1:11:12
